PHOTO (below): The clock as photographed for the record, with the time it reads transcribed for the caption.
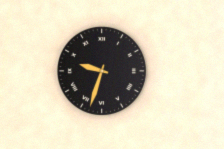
9:33
